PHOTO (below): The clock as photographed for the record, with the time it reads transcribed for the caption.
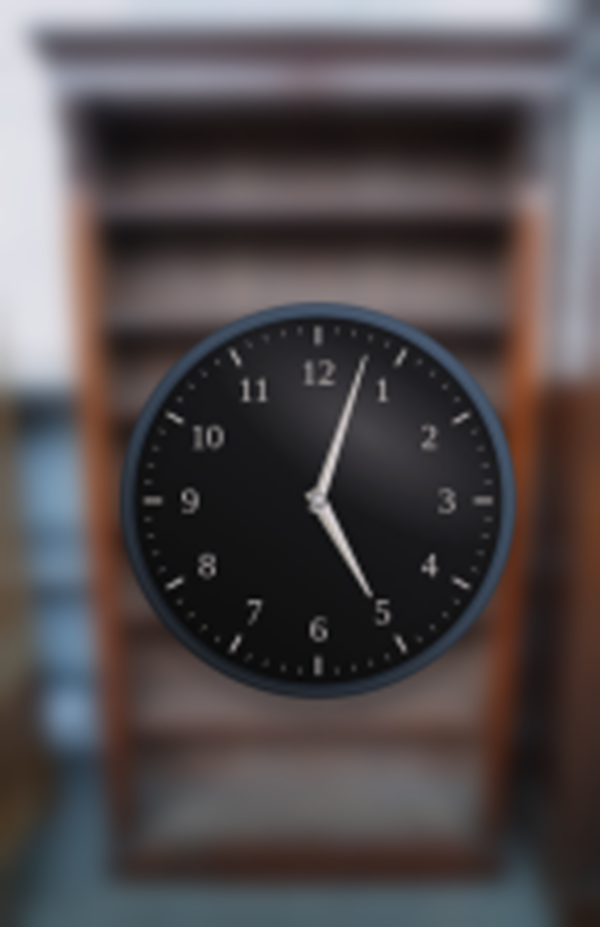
5:03
